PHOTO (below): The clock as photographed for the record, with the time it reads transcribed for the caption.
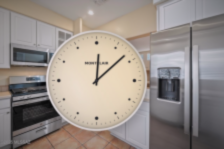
12:08
